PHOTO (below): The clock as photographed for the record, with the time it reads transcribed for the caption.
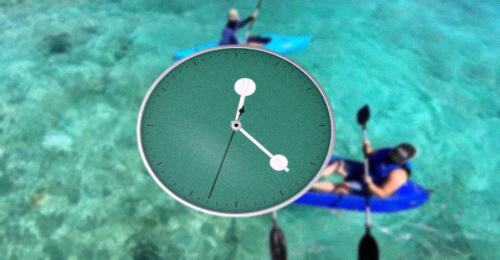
12:22:33
